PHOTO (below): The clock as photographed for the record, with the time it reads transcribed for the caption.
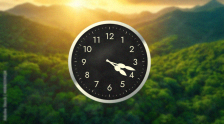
4:18
